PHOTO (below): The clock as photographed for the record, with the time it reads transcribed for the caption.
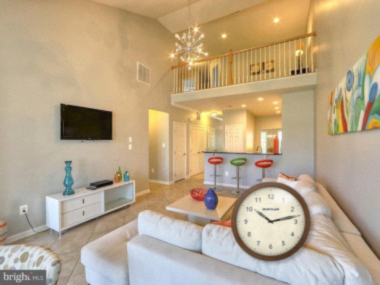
10:13
